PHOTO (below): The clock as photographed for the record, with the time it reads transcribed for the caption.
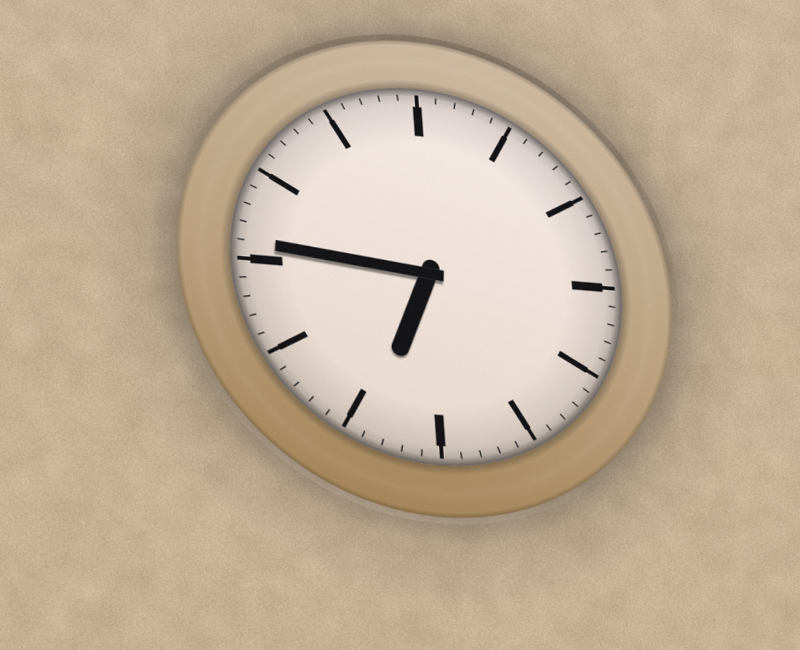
6:46
